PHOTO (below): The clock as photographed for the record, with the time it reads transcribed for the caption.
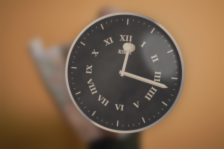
12:17
